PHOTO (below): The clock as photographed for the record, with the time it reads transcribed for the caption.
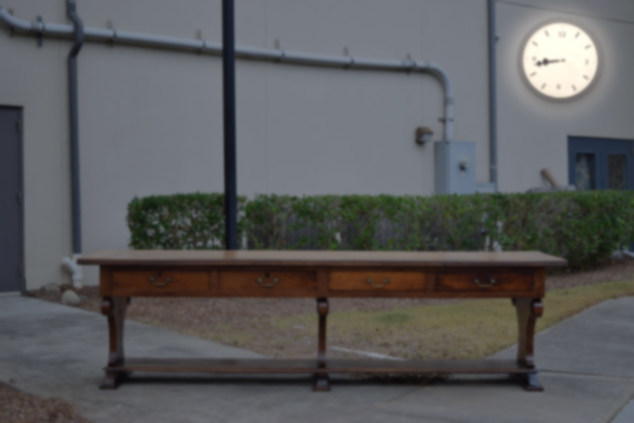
8:43
